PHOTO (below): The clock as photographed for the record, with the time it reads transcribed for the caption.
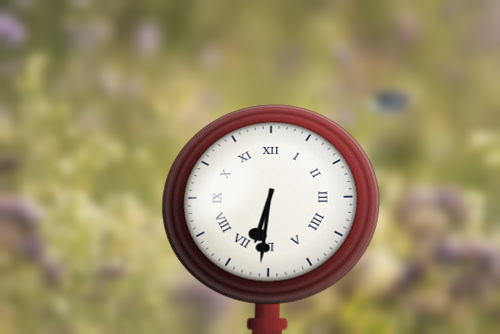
6:31
